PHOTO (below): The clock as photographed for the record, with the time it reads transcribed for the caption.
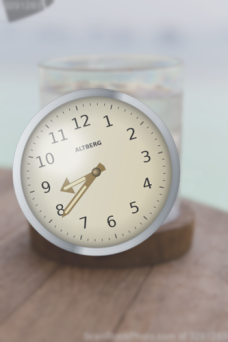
8:39
